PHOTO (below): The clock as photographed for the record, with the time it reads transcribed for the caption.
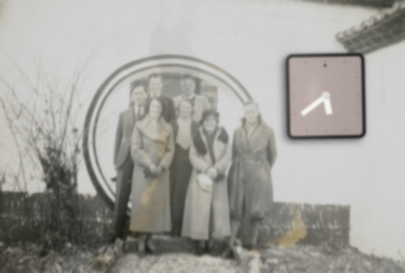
5:39
